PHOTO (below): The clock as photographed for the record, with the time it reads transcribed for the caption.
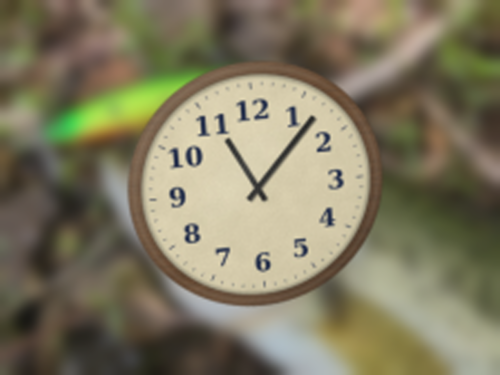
11:07
